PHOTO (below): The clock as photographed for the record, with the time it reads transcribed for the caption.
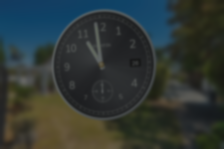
10:59
